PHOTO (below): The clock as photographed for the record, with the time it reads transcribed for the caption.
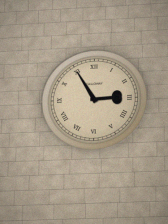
2:55
